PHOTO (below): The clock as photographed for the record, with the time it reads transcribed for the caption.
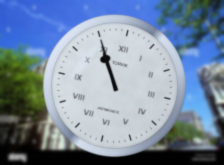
10:55
